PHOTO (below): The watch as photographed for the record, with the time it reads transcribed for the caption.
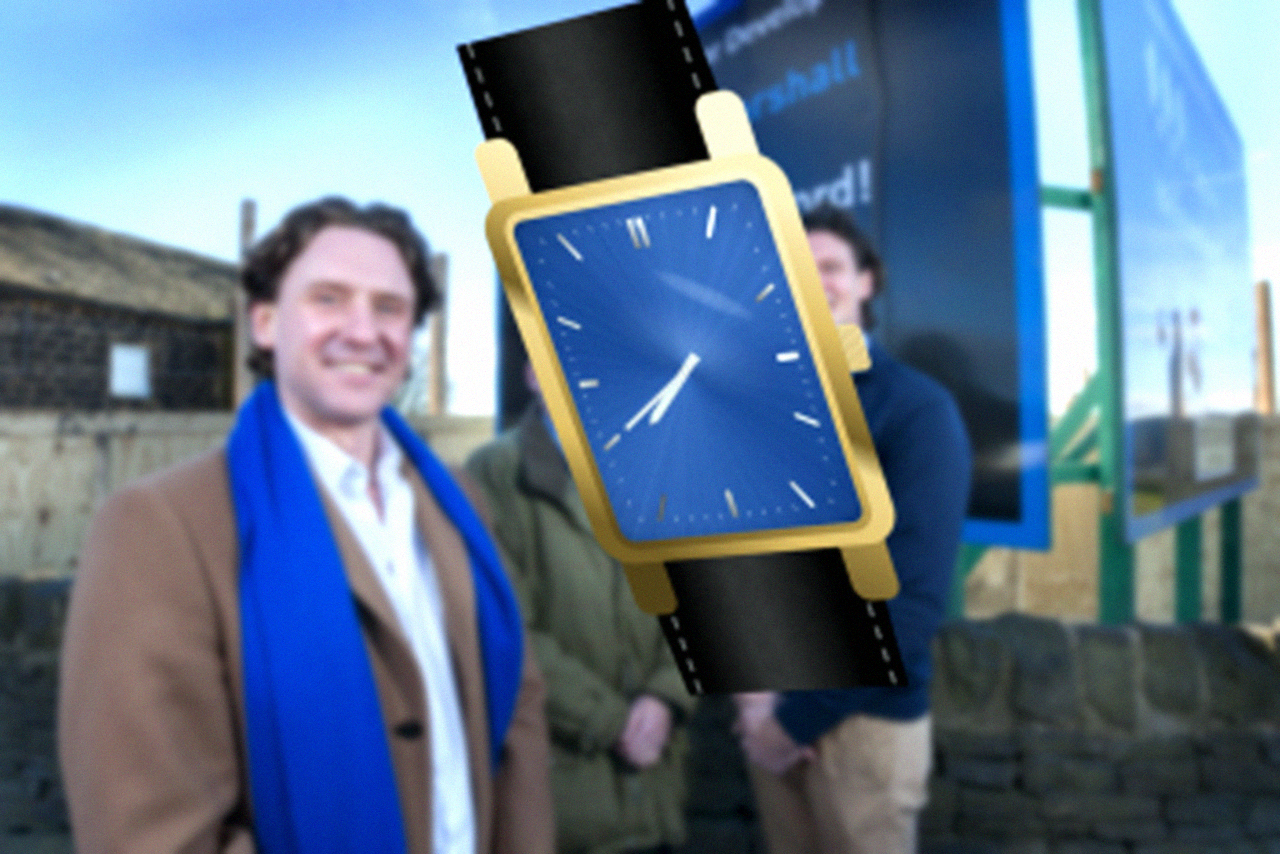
7:40
